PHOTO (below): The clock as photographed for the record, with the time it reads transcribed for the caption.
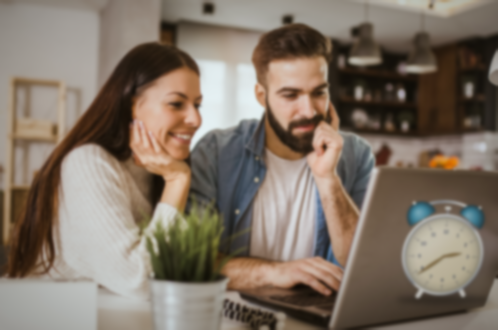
2:39
